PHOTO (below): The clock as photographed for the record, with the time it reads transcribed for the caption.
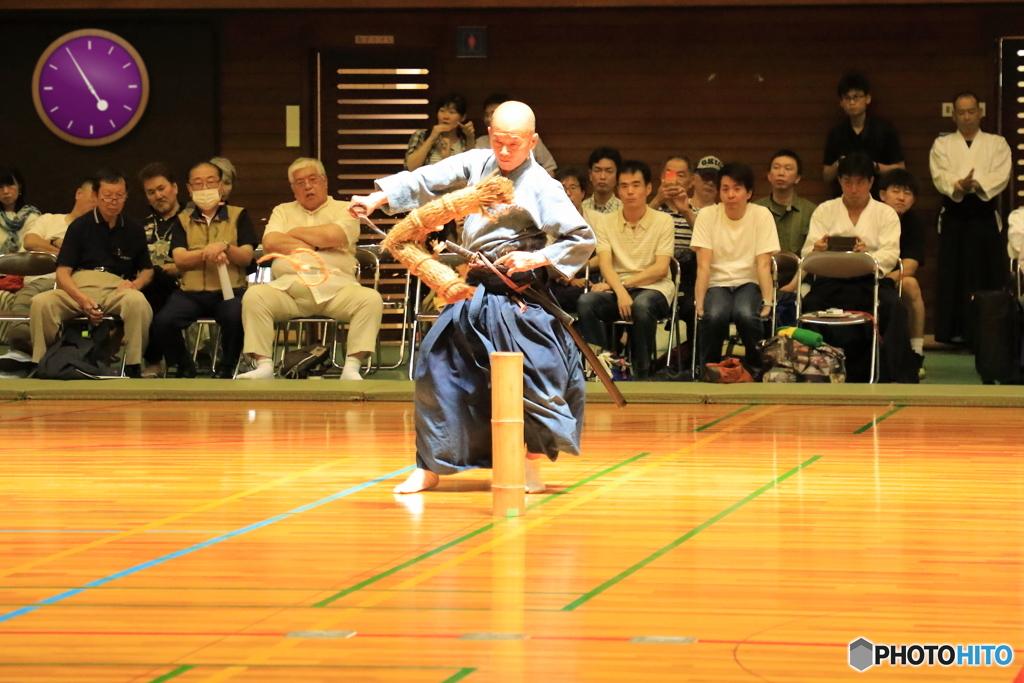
4:55
